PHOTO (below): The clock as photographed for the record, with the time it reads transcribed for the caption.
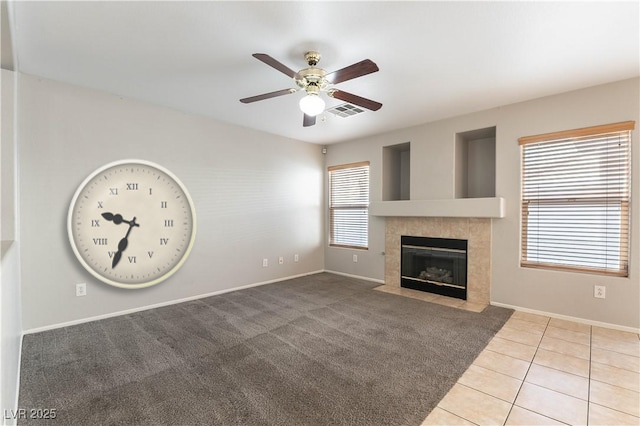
9:34
